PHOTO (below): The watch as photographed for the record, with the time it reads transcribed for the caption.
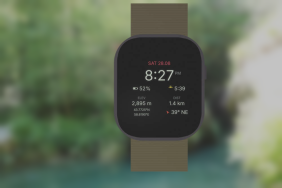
8:27
